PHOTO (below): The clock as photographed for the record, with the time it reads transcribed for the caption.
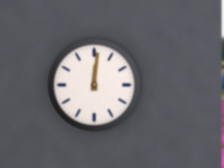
12:01
